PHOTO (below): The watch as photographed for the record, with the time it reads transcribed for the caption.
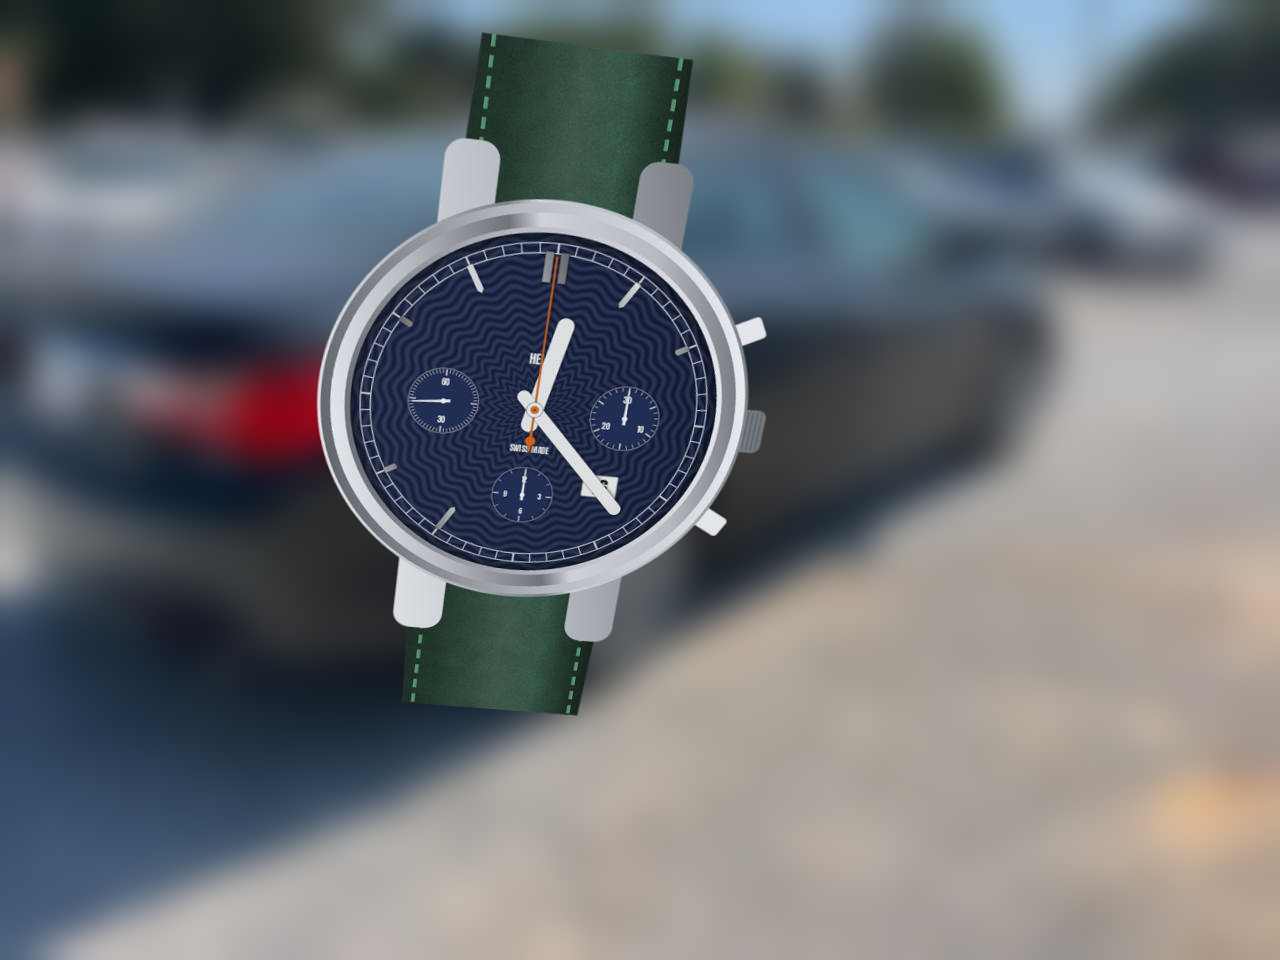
12:22:44
